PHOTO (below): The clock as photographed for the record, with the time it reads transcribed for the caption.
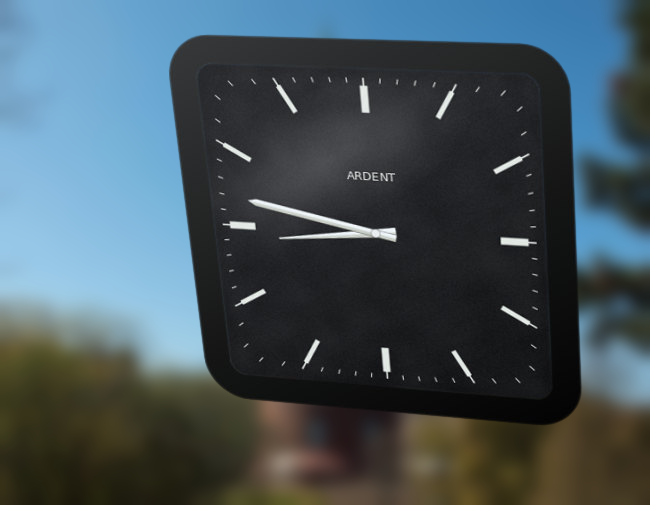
8:47
